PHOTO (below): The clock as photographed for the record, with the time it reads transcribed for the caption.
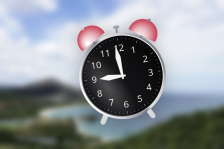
8:59
